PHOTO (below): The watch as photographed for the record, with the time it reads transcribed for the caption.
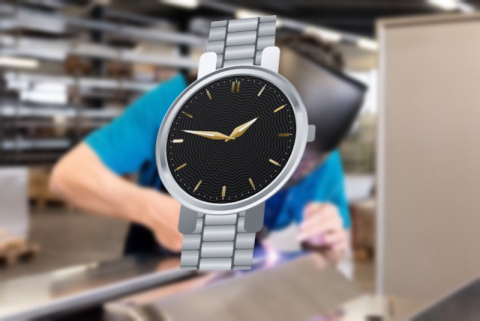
1:47
